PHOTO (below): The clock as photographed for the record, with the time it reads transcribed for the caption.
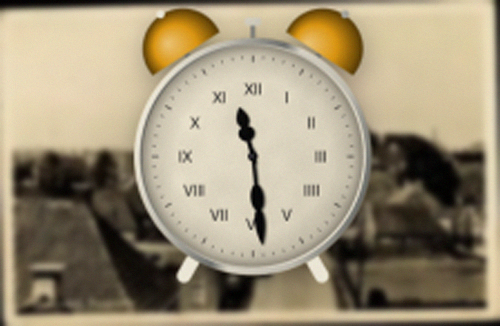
11:29
